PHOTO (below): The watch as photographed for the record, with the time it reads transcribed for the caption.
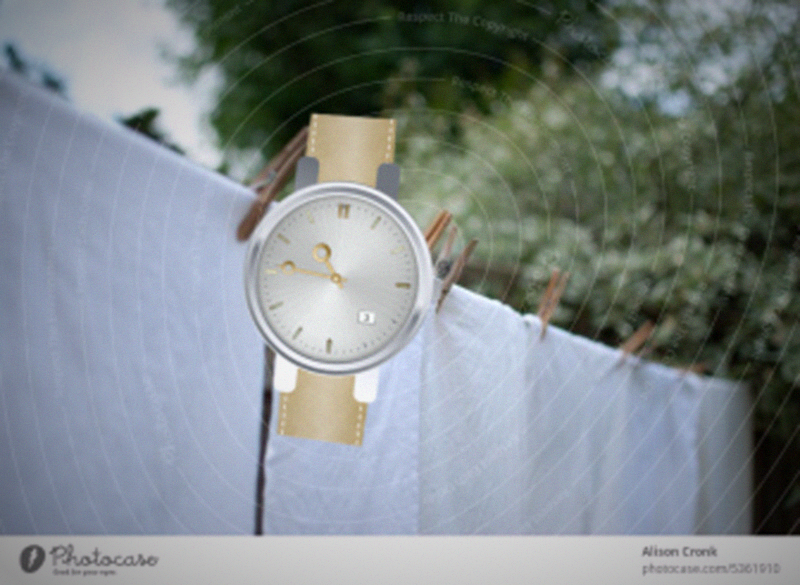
10:46
